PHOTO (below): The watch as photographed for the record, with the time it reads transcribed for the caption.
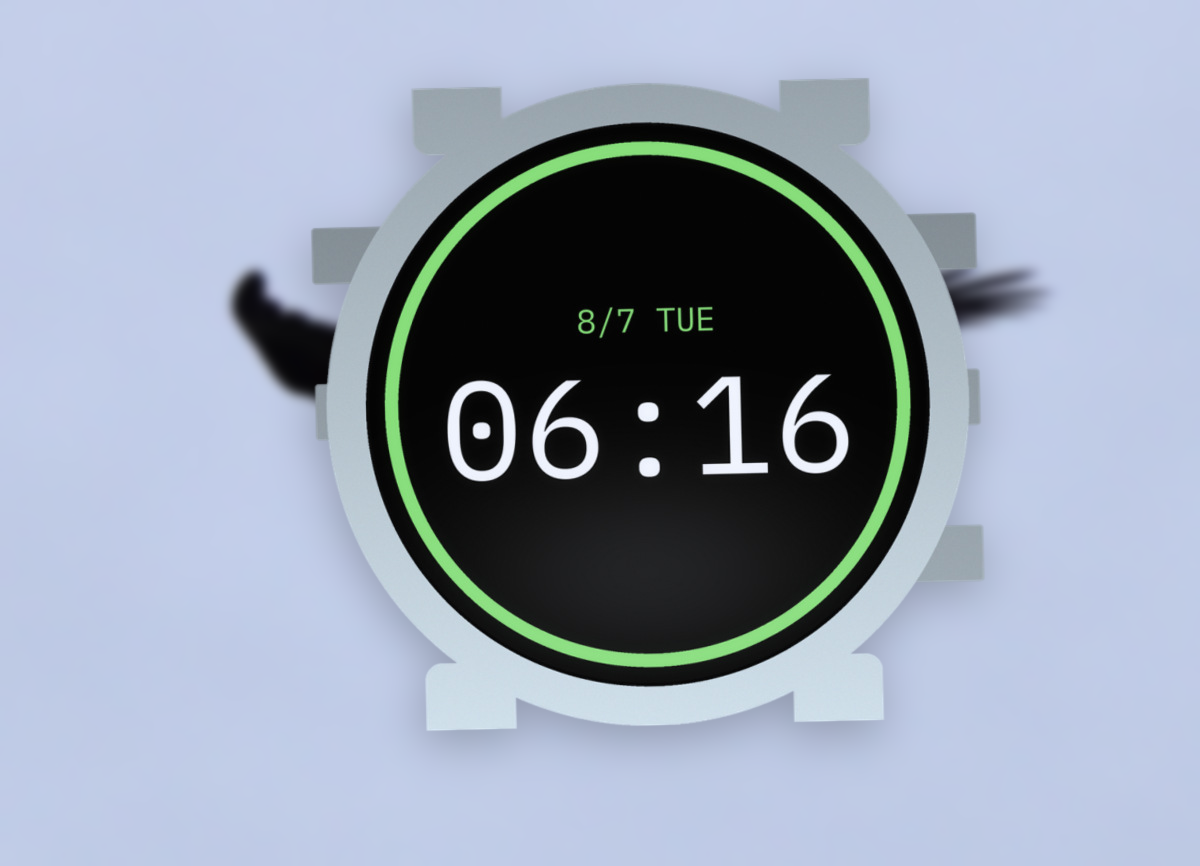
6:16
